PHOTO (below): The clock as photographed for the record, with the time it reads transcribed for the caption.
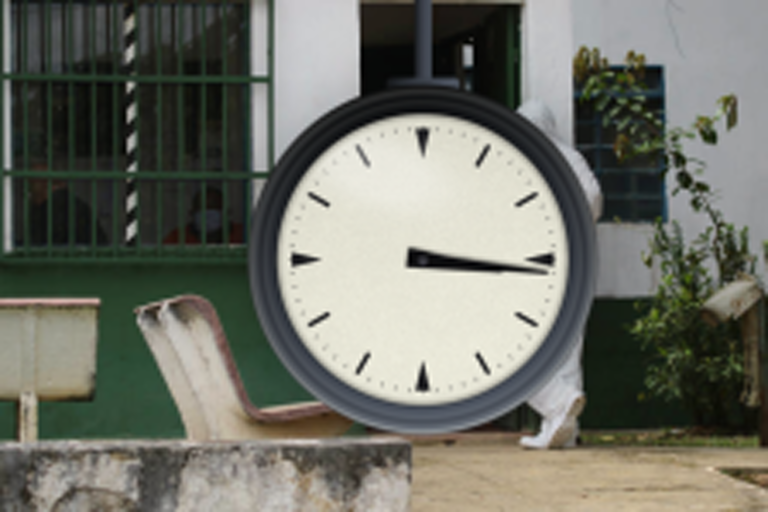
3:16
